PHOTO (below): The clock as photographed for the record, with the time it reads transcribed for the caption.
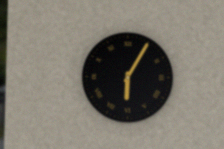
6:05
